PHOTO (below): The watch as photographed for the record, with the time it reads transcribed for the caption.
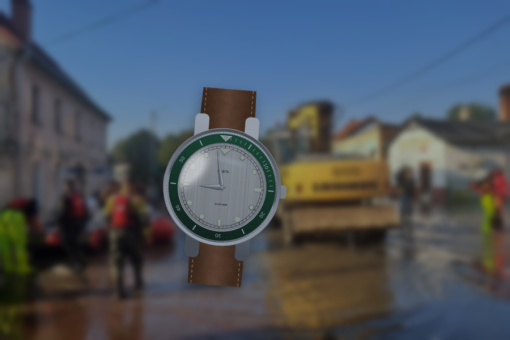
8:58
